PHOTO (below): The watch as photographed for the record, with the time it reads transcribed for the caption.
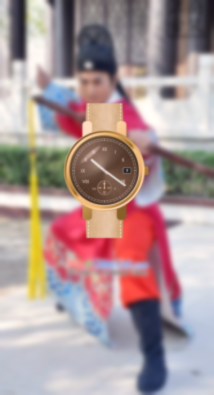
10:21
